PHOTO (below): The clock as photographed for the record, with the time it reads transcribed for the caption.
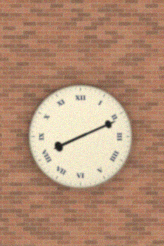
8:11
